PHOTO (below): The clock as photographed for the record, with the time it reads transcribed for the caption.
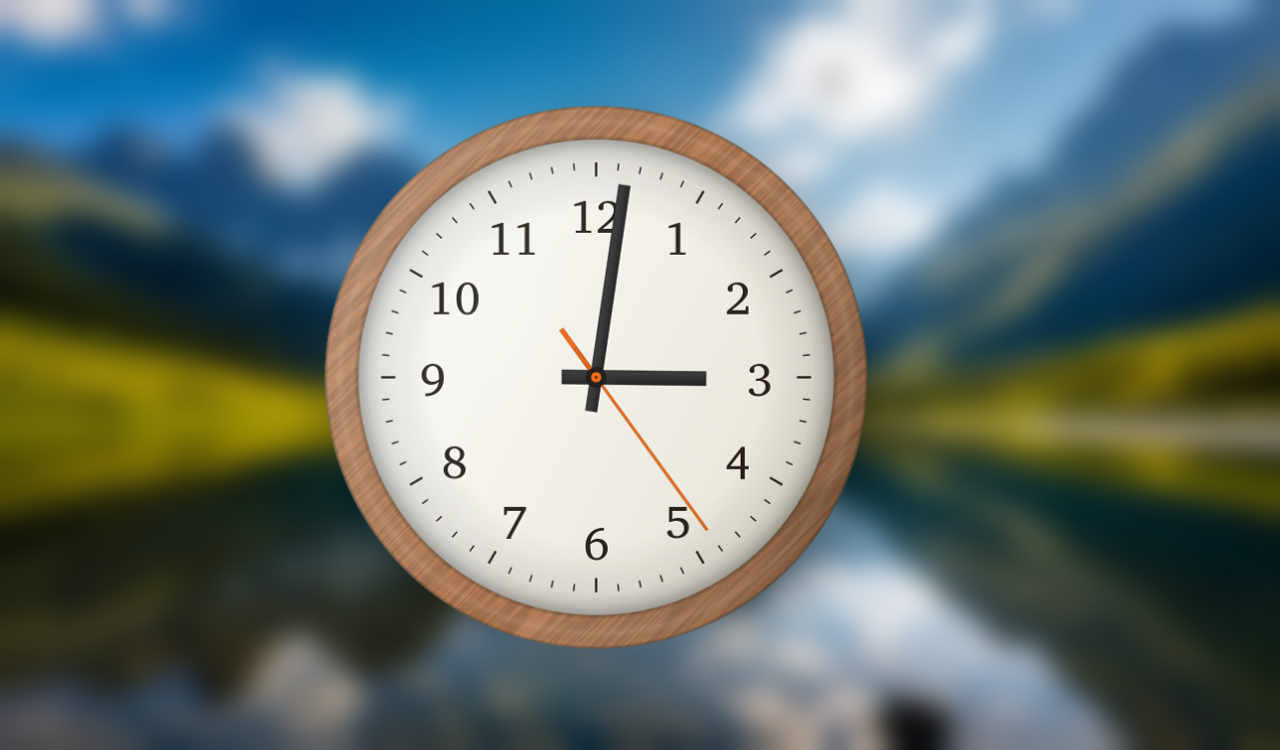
3:01:24
